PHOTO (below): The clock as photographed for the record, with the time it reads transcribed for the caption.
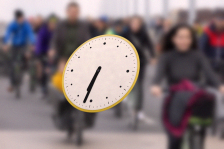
6:32
